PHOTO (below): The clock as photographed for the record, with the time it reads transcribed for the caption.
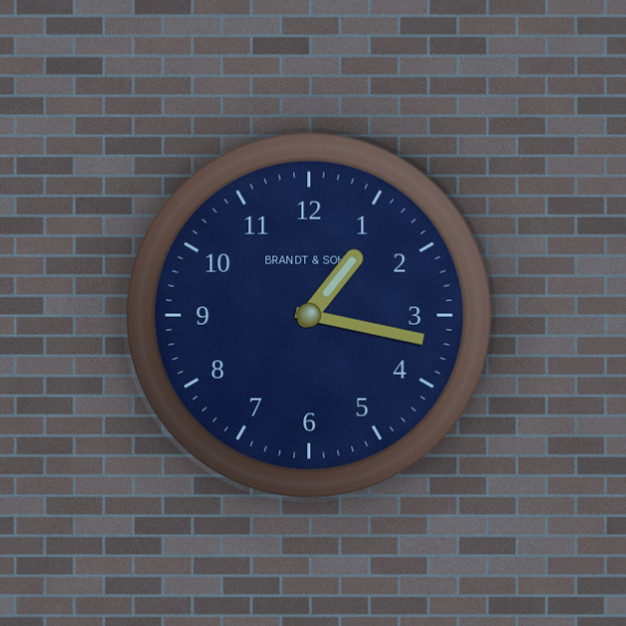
1:17
